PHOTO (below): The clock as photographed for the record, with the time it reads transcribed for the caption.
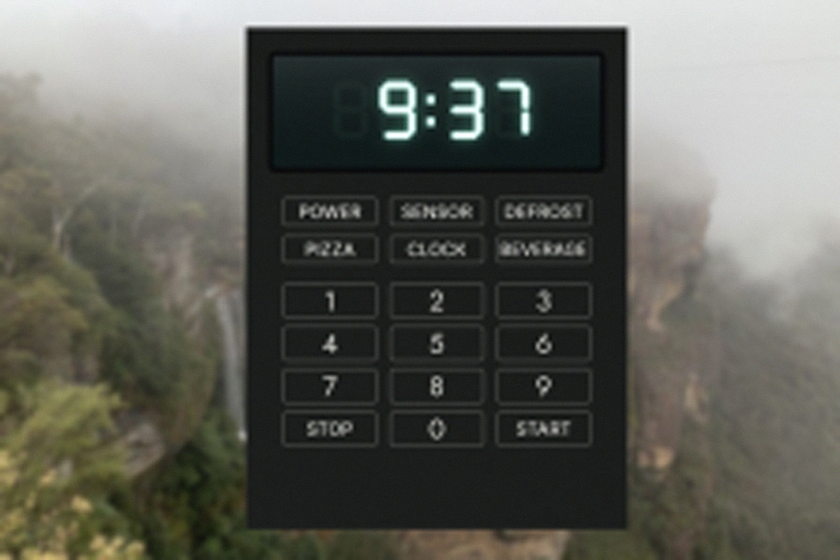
9:37
